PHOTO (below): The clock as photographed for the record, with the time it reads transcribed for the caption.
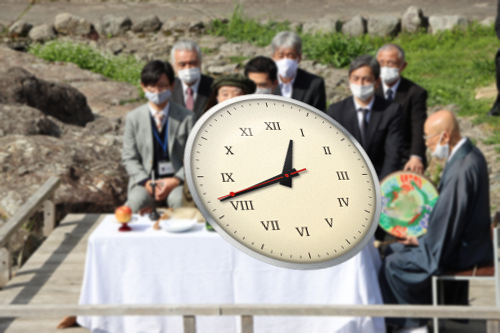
12:41:42
